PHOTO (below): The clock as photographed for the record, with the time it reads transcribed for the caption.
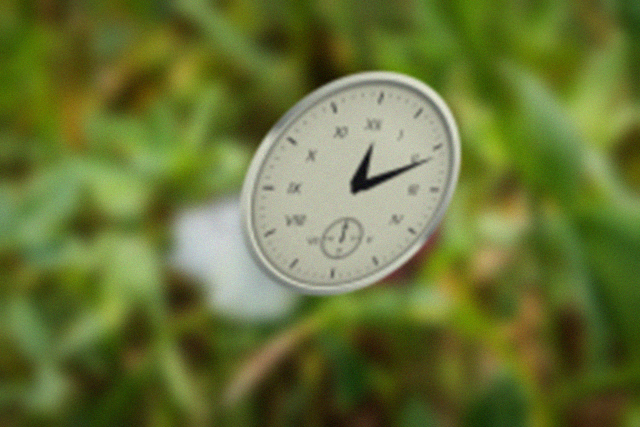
12:11
